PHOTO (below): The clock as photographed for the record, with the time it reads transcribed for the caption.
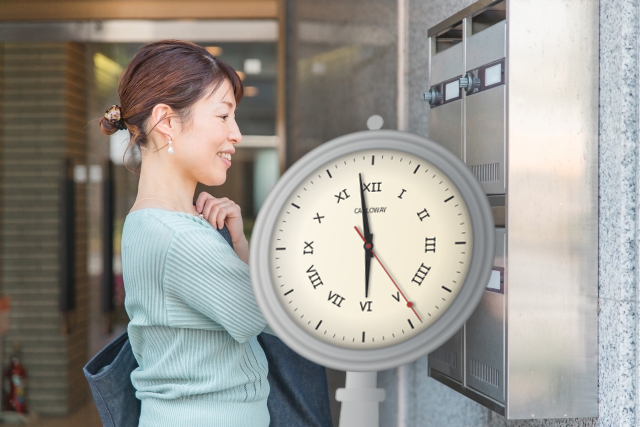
5:58:24
